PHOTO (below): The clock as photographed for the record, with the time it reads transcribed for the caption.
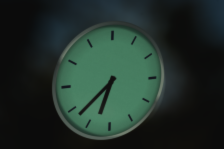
6:38
